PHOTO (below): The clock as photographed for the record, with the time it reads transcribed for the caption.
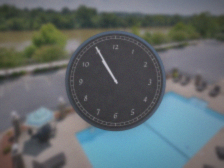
10:55
